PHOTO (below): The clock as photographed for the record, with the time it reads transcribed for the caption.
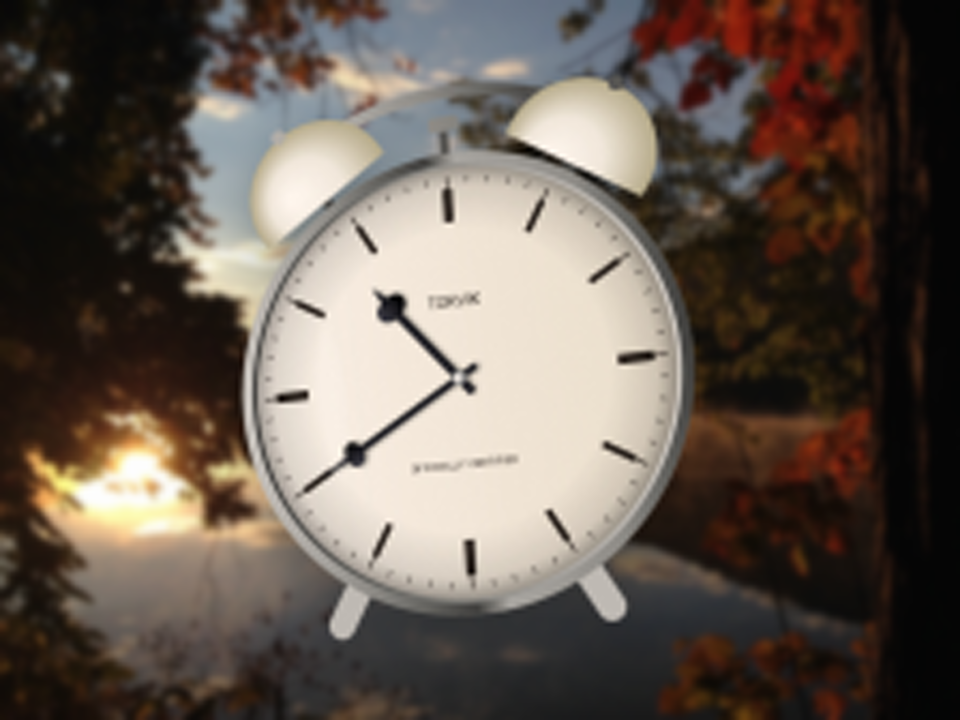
10:40
